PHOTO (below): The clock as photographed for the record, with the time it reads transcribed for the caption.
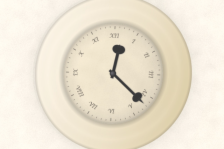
12:22
